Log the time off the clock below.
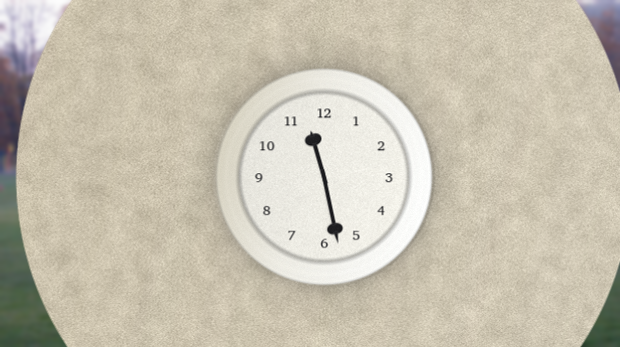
11:28
